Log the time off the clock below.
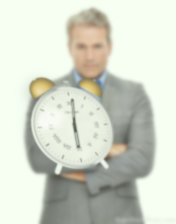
6:01
